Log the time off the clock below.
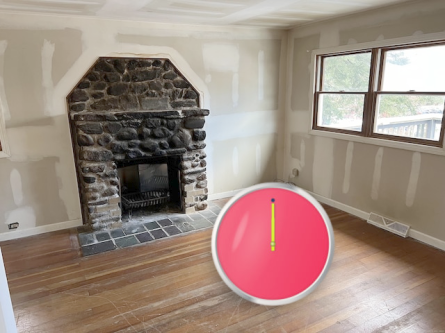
12:00
